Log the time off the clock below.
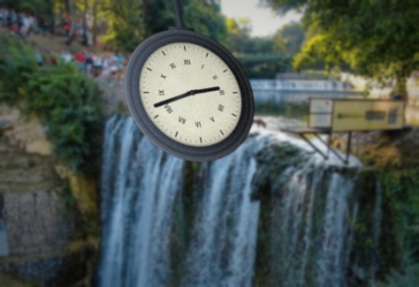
2:42
